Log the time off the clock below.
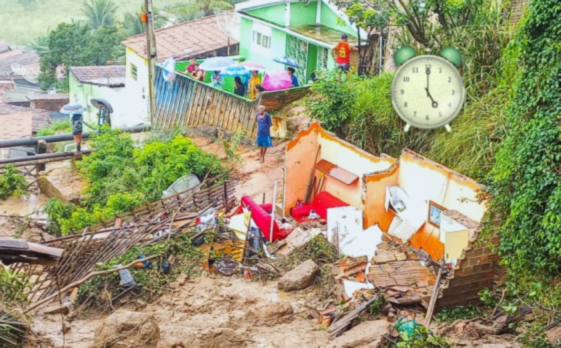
5:00
